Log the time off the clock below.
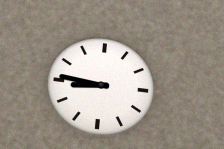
8:46
